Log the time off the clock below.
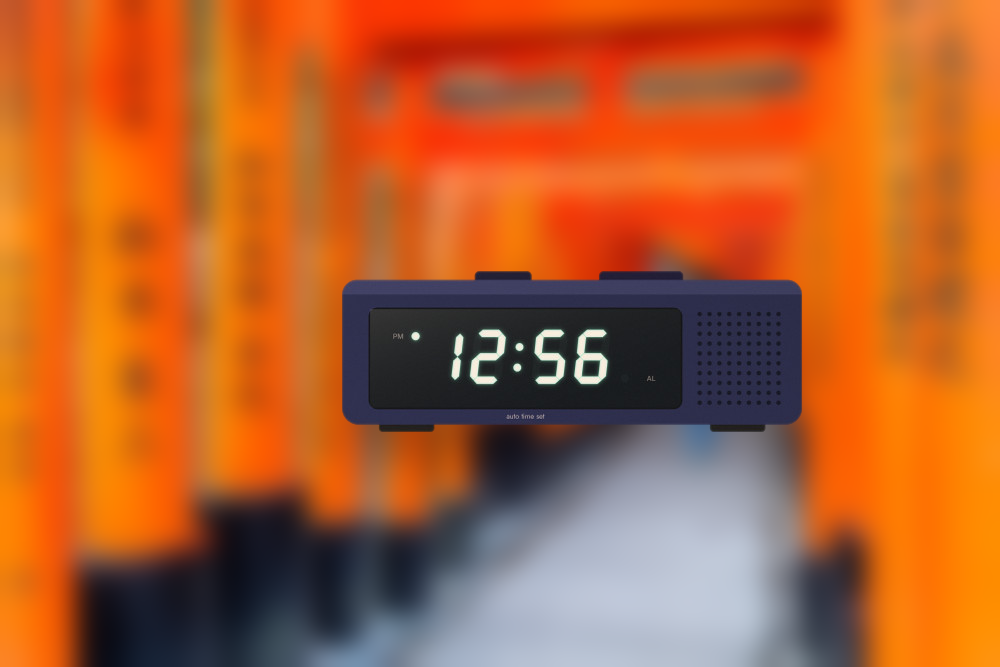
12:56
